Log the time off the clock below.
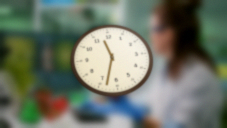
11:33
